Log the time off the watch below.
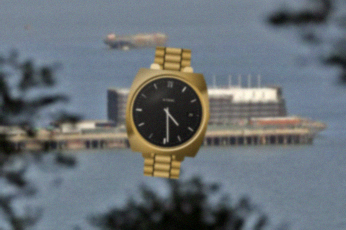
4:29
